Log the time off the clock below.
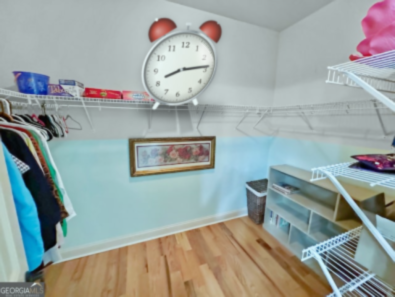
8:14
